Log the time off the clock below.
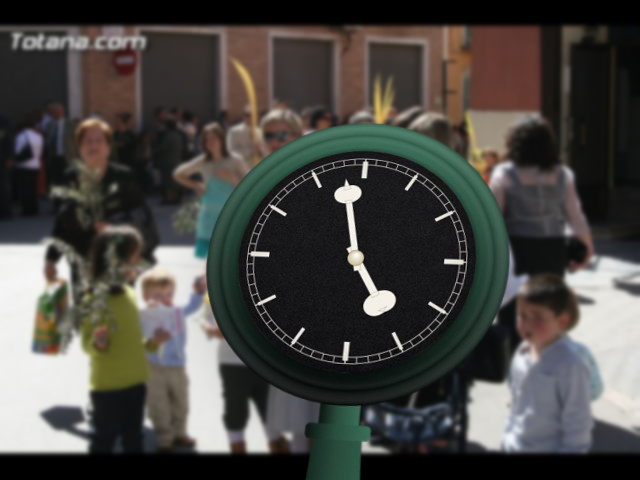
4:58
